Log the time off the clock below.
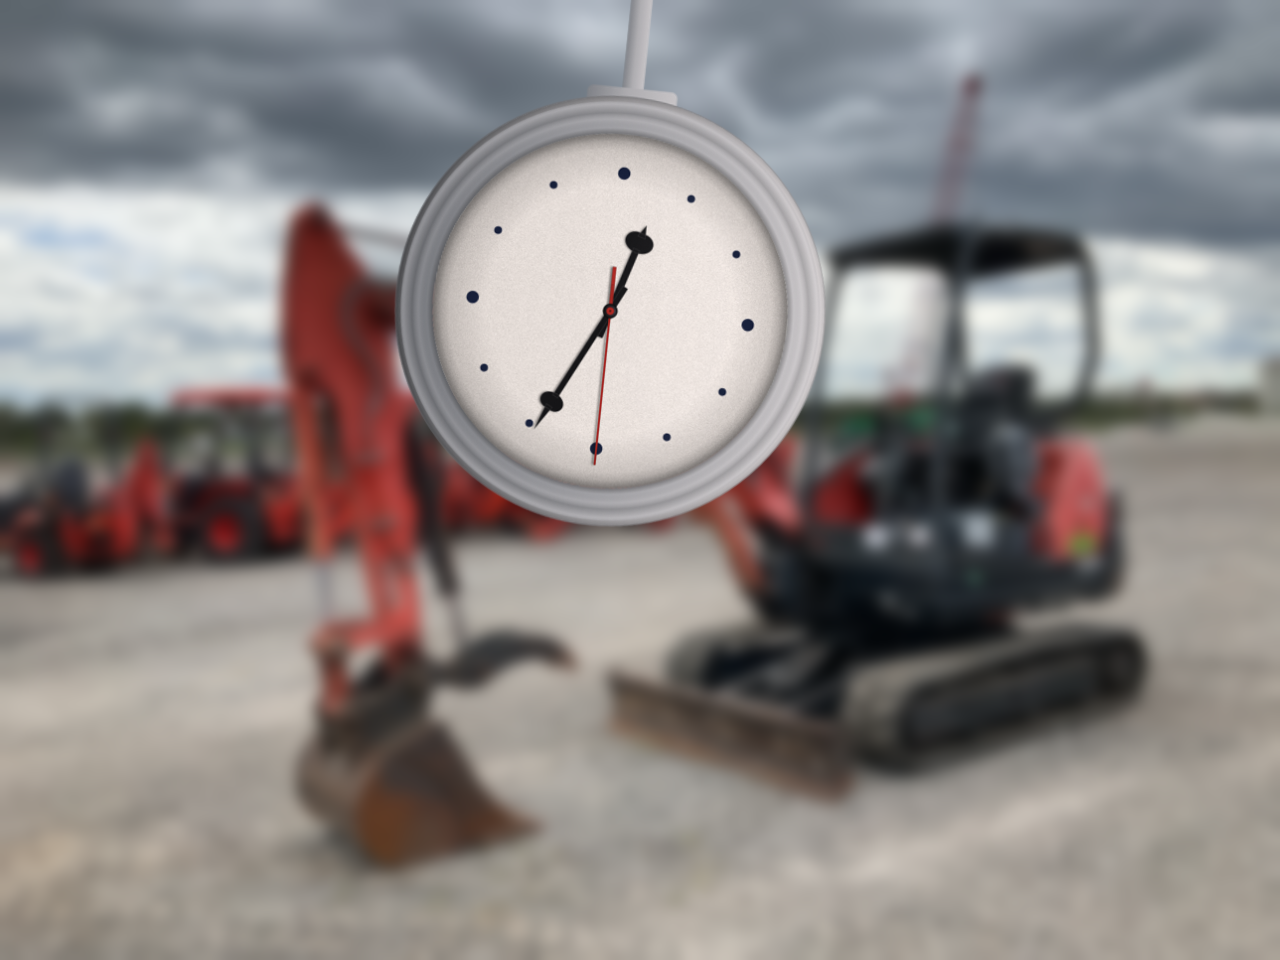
12:34:30
